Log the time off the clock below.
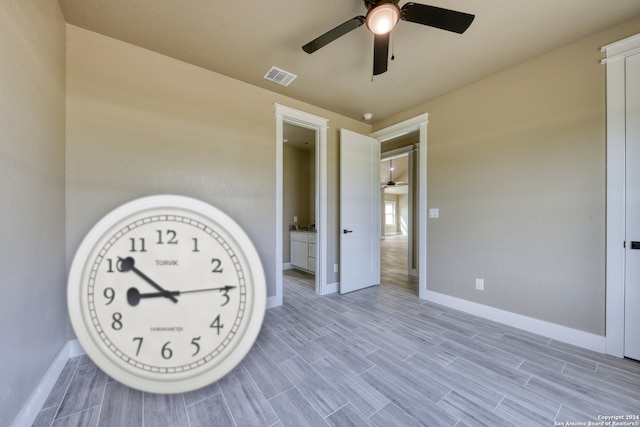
8:51:14
